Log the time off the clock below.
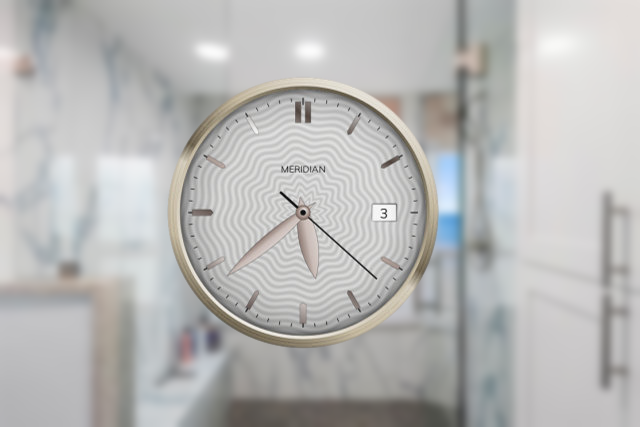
5:38:22
